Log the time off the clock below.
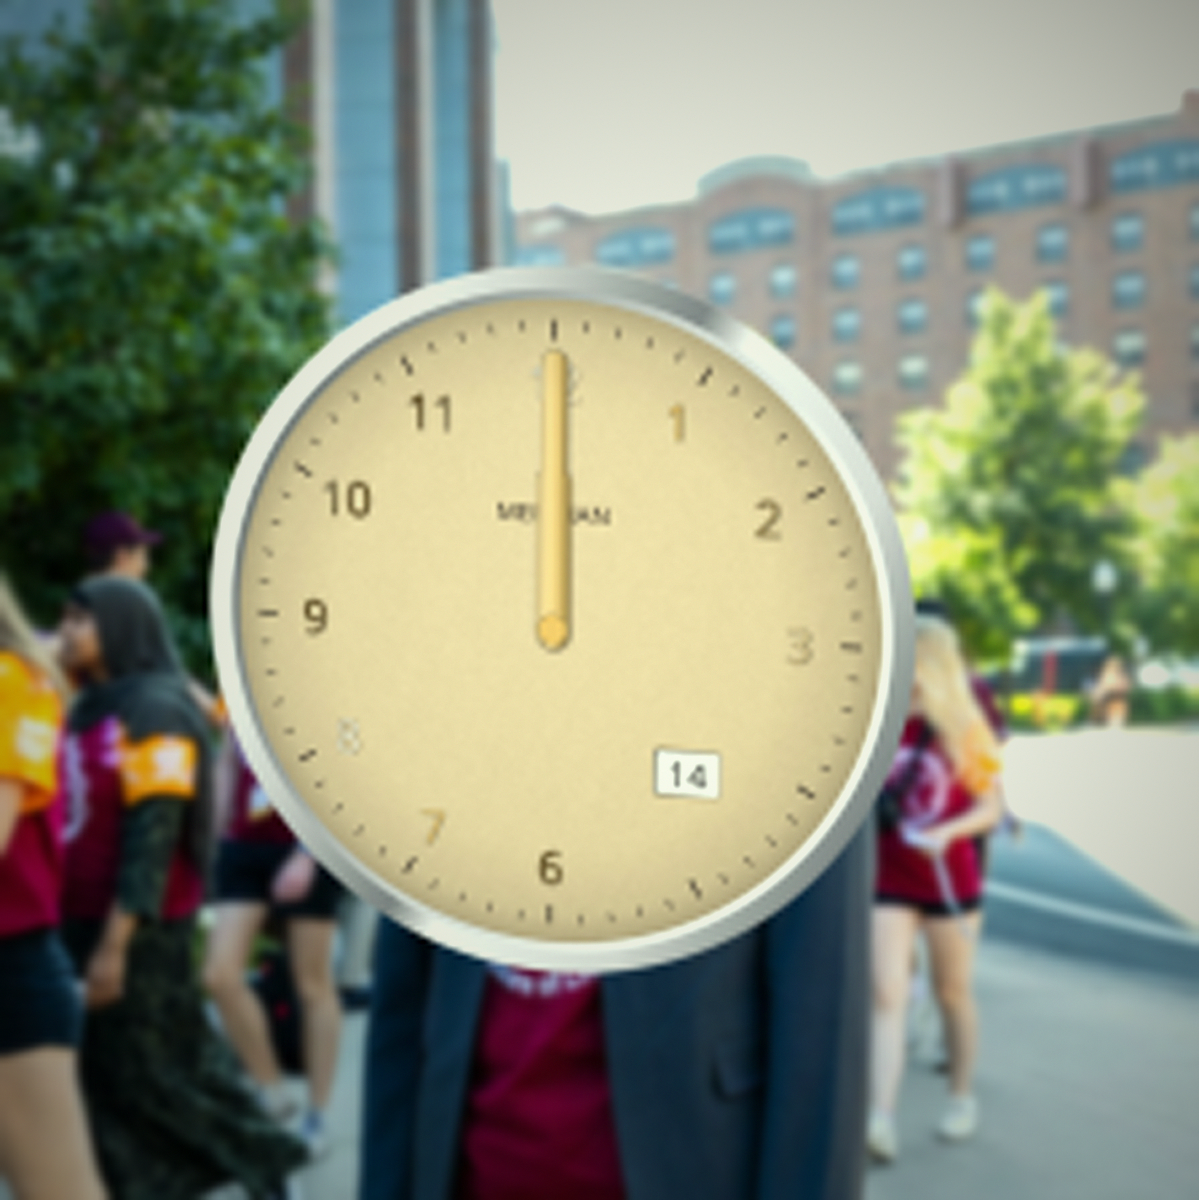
12:00
